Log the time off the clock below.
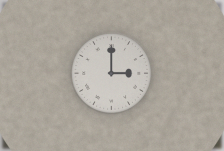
3:00
